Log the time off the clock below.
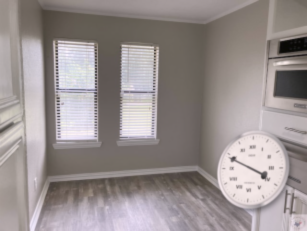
3:49
